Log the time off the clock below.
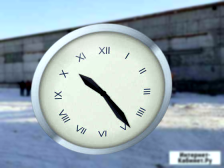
10:24
